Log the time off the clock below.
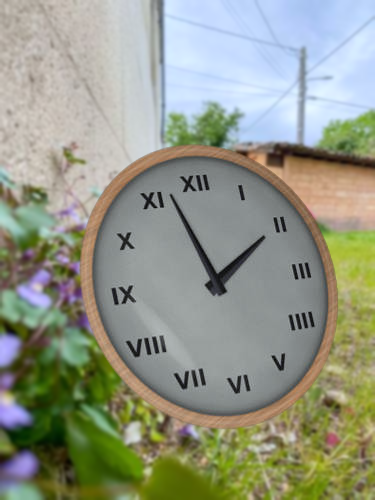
1:57
